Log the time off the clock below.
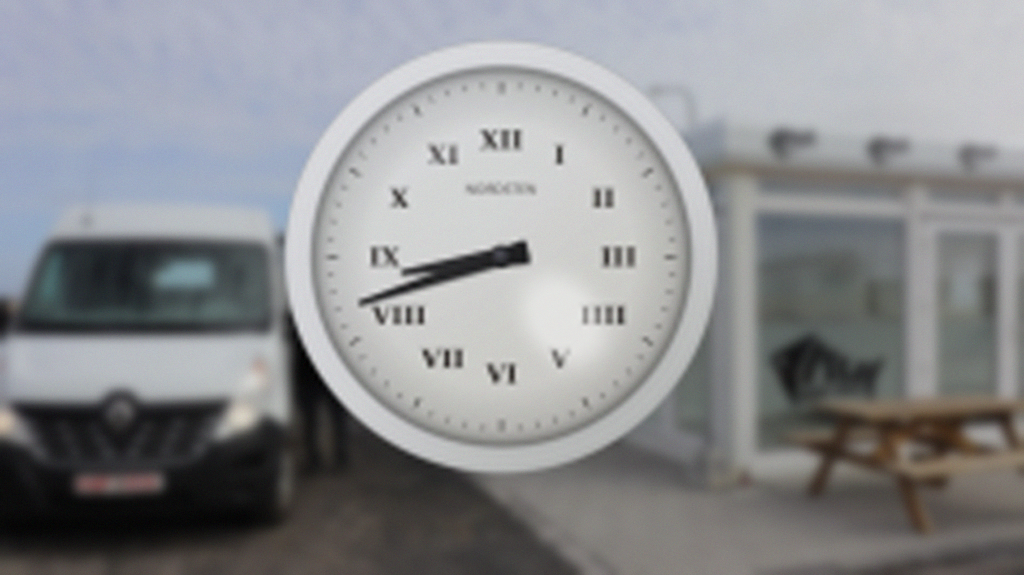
8:42
